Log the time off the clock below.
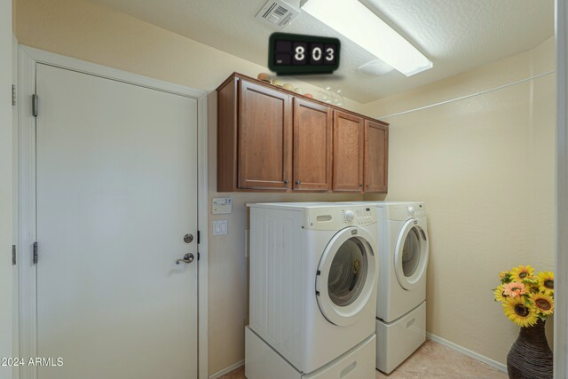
8:03
